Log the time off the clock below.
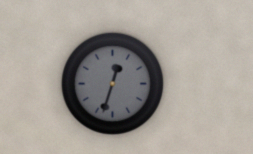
12:33
